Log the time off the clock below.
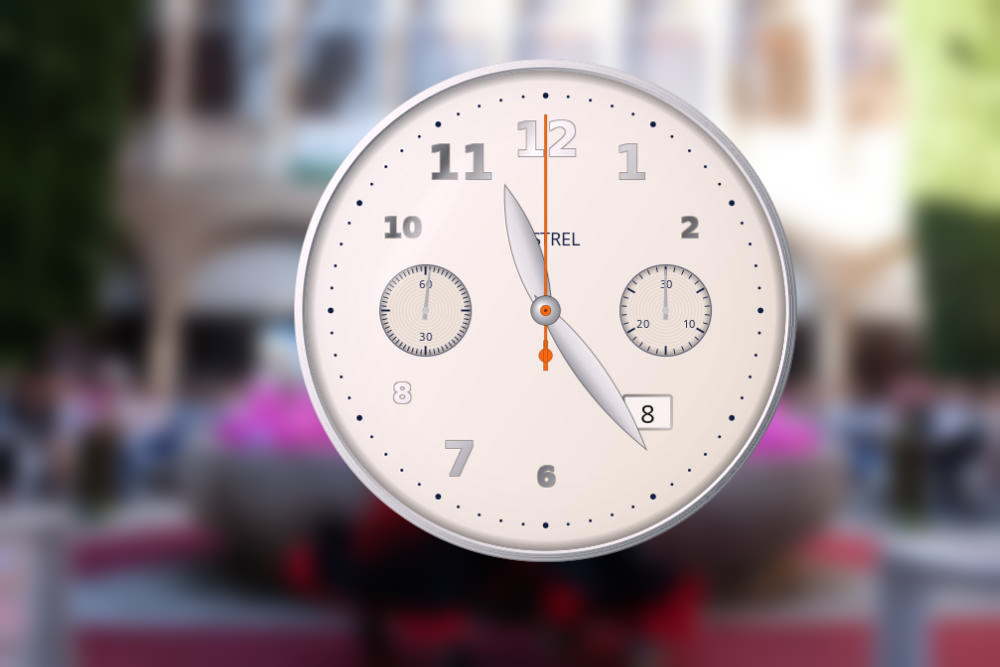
11:24:01
